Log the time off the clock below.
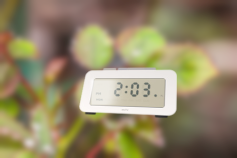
2:03
